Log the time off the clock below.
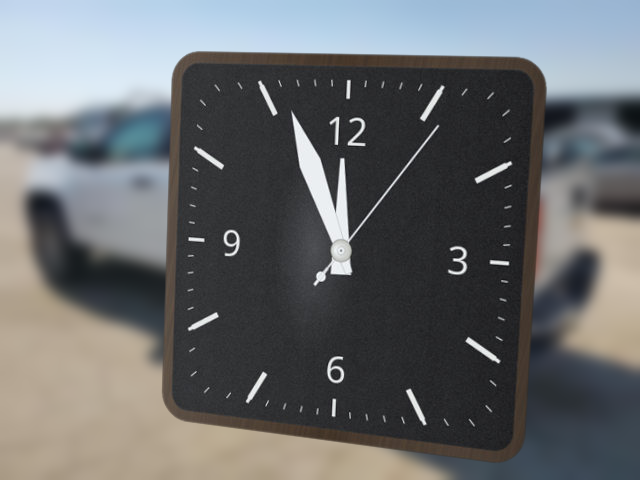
11:56:06
